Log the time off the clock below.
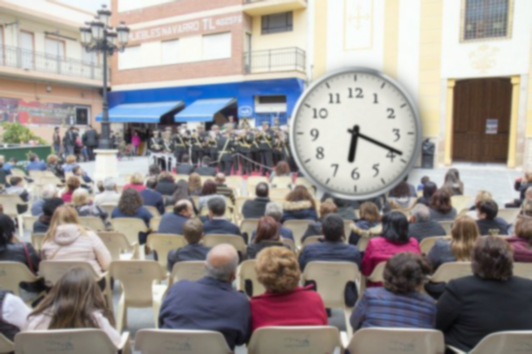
6:19
